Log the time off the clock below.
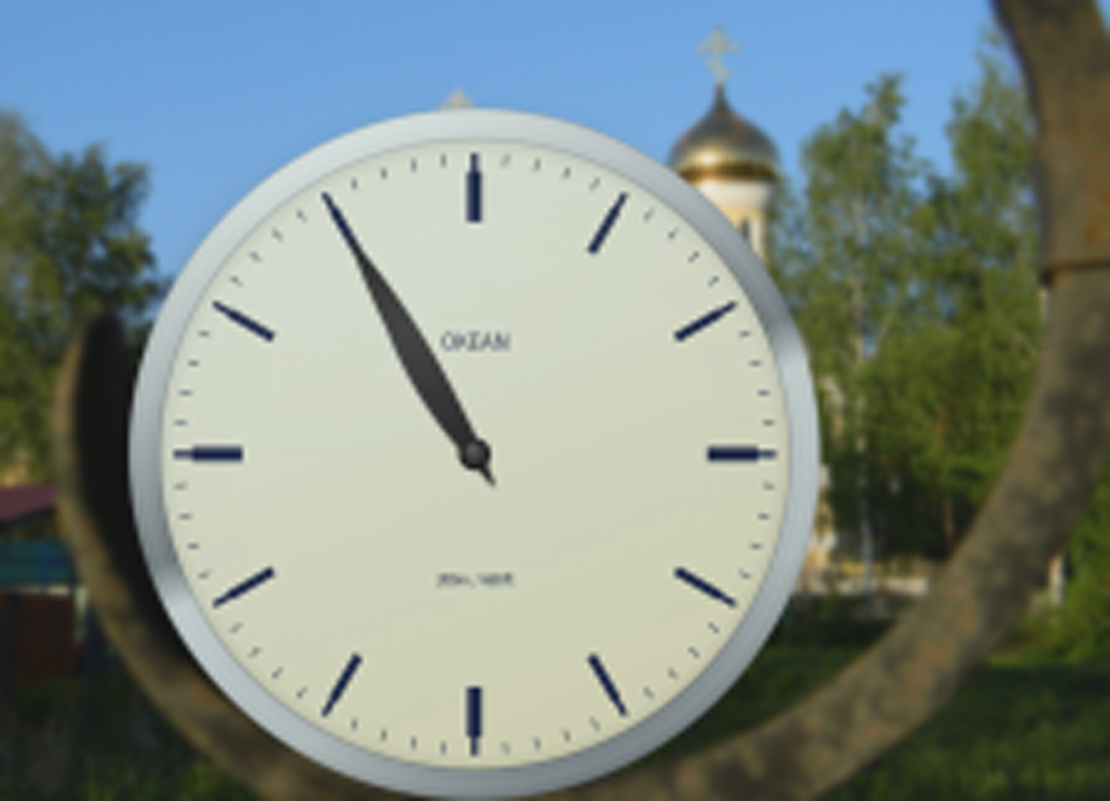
10:55
